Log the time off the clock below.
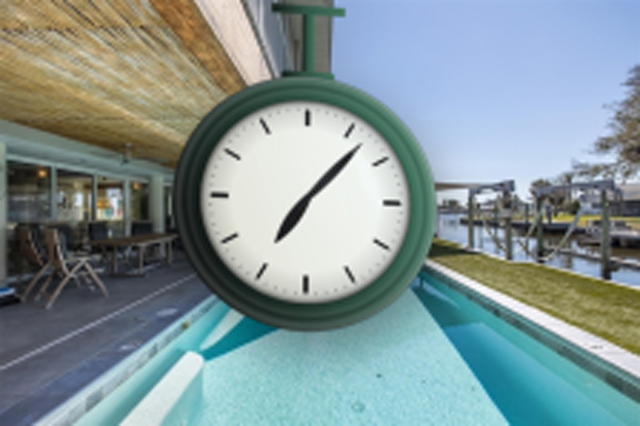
7:07
